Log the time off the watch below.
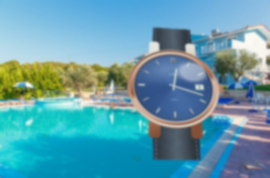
12:18
